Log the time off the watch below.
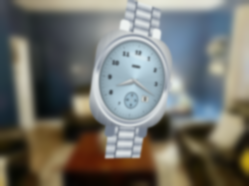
8:19
